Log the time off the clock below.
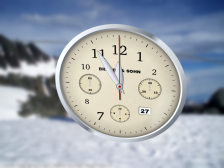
11:55
